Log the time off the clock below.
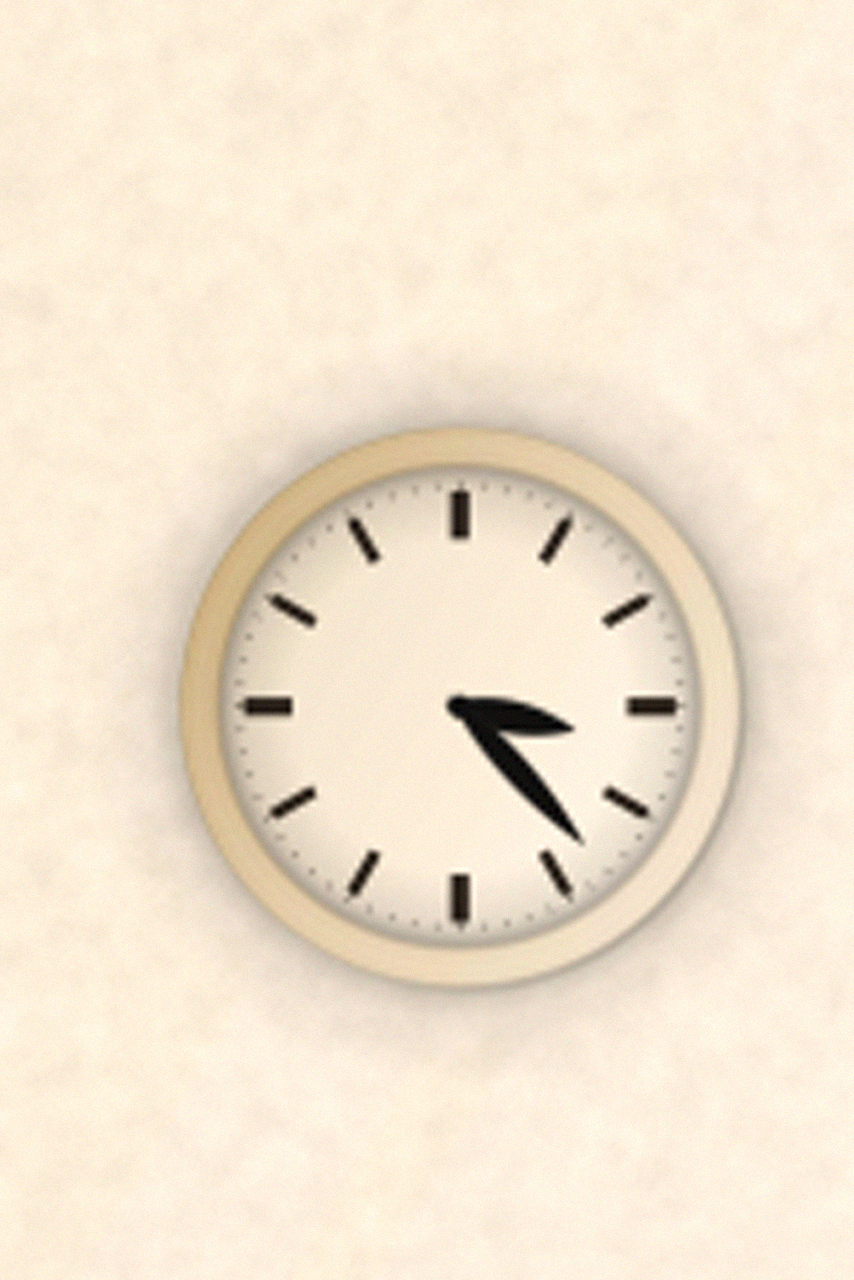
3:23
